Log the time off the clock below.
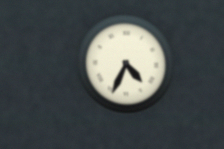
4:34
